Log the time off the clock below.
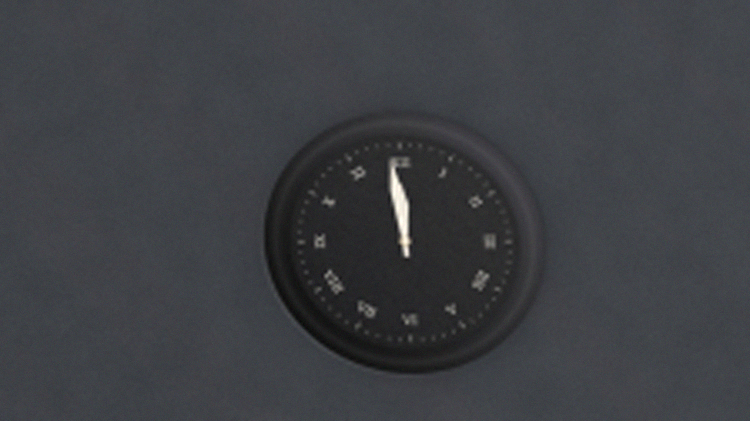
11:59
